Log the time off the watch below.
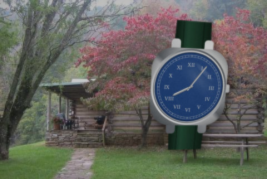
8:06
